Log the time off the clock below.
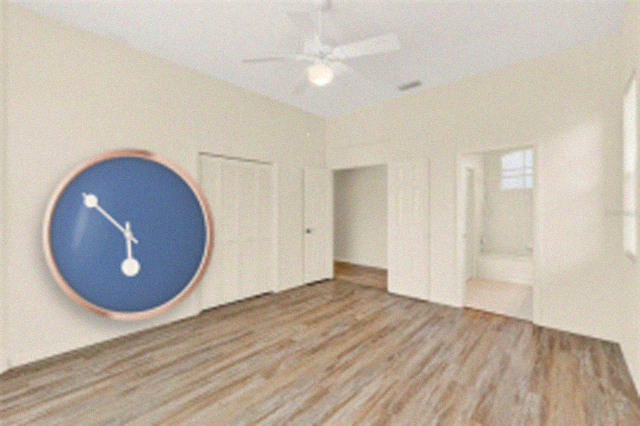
5:52
